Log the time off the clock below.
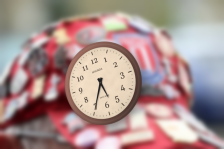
5:35
